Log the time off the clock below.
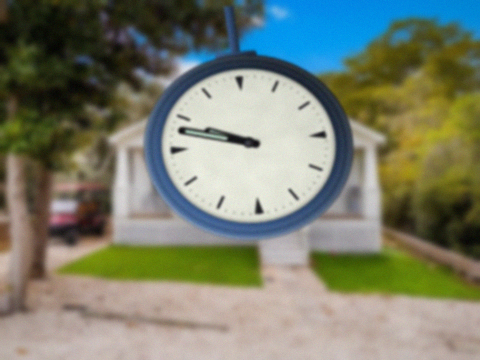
9:48
